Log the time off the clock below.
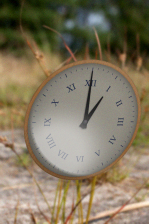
1:00
